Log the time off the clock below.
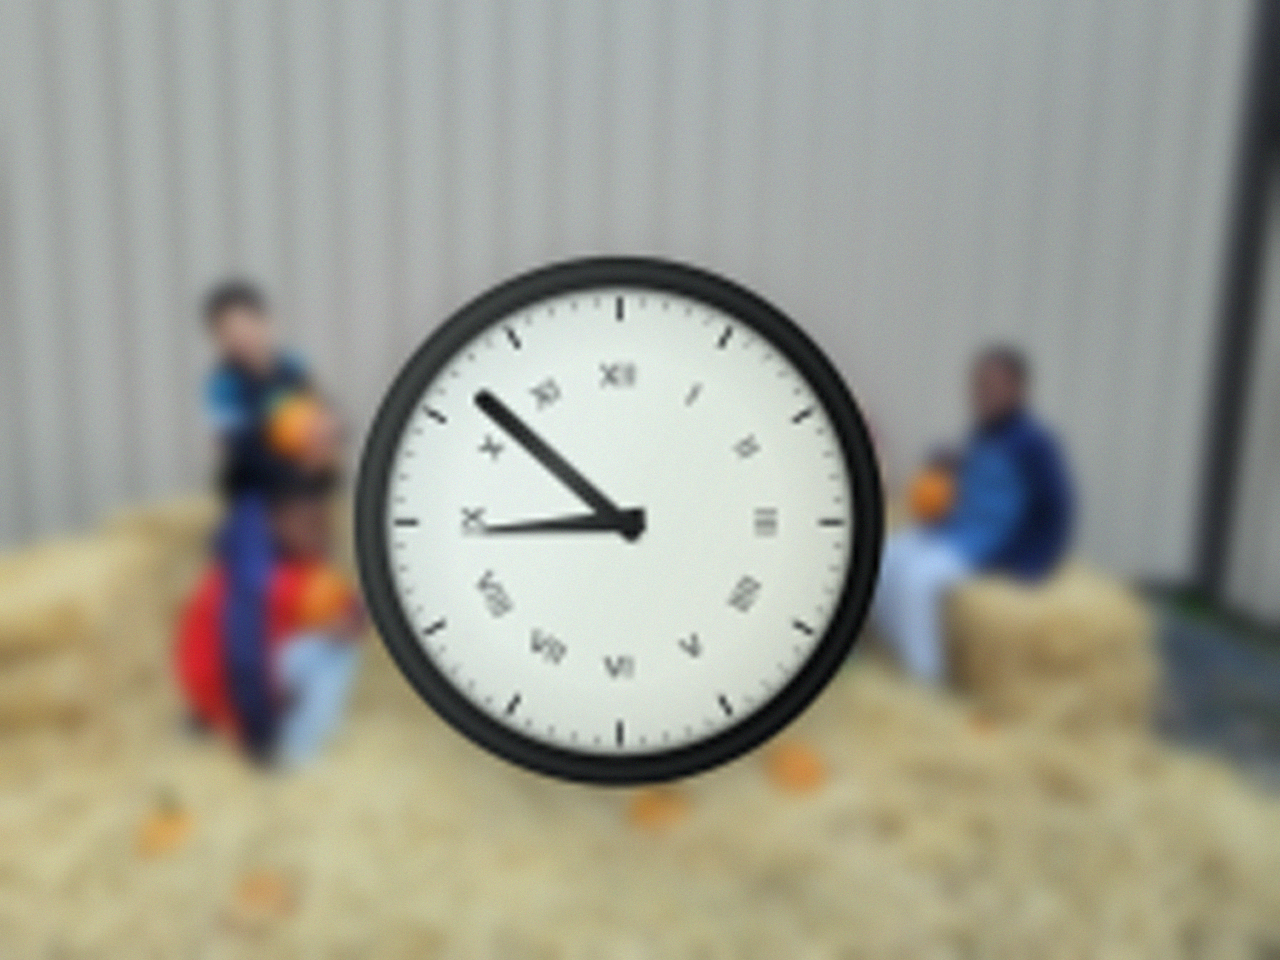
8:52
